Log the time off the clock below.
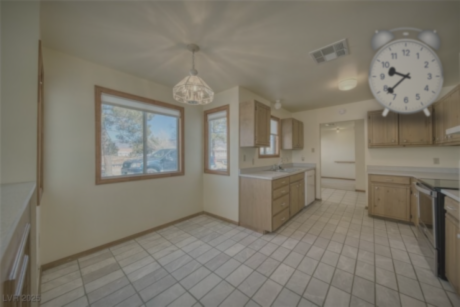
9:38
